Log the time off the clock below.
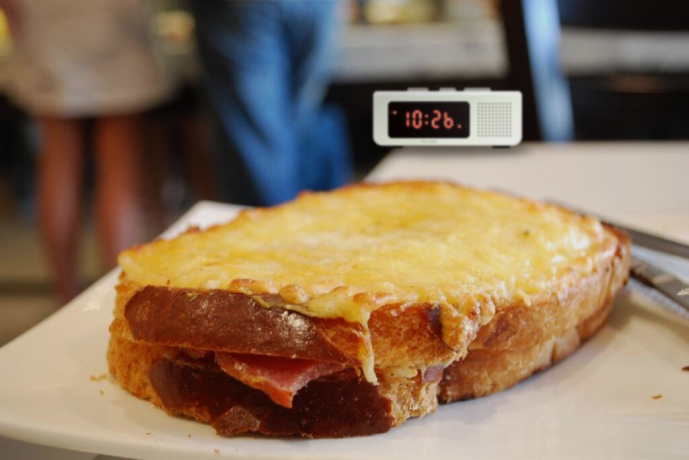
10:26
